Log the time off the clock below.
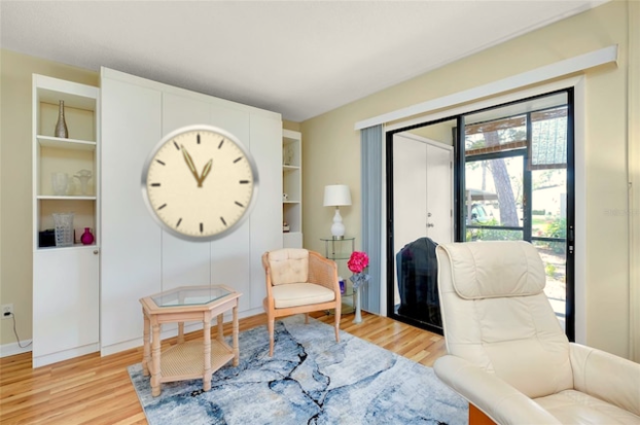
12:56
